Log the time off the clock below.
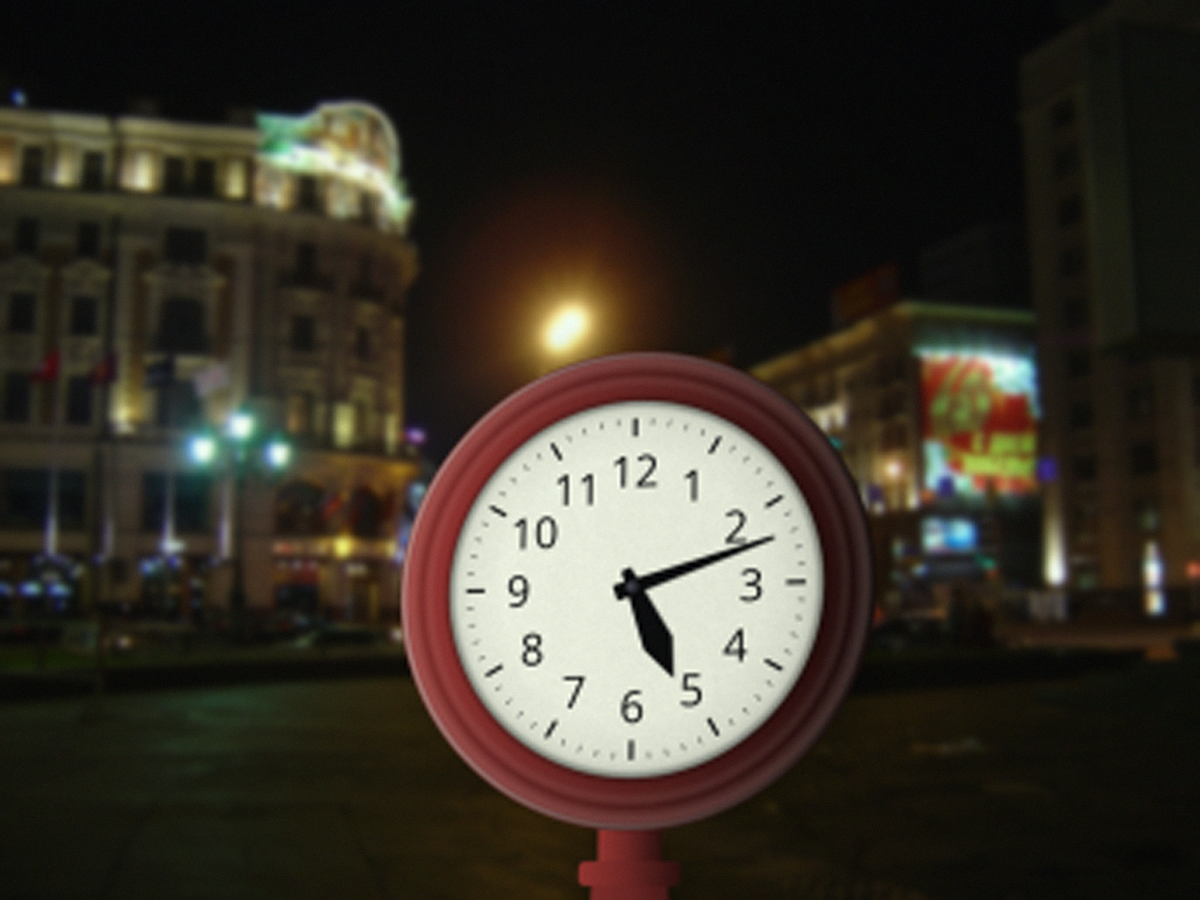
5:12
